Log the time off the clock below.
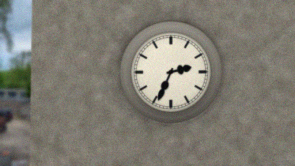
2:34
